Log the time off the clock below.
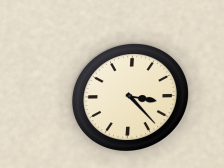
3:23
